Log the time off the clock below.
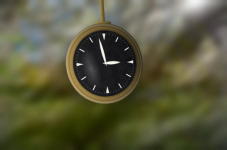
2:58
